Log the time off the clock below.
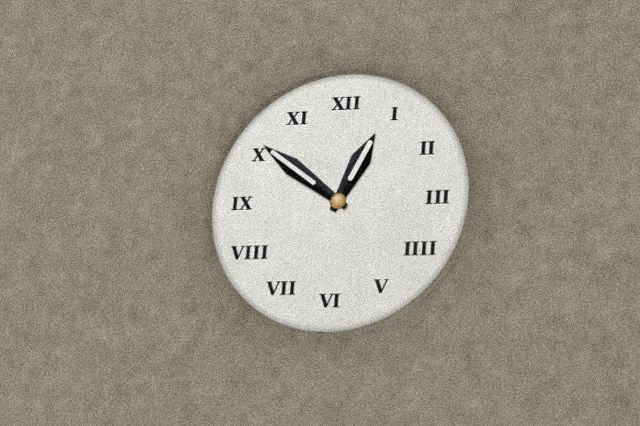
12:51
